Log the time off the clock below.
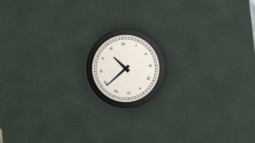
10:39
